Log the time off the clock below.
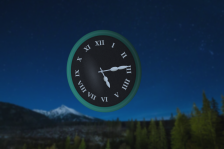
5:14
